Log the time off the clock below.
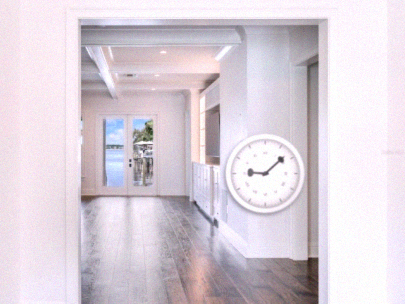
9:08
